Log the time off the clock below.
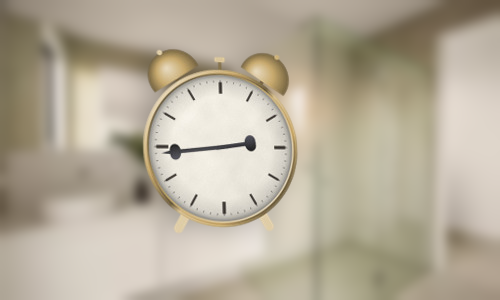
2:44
